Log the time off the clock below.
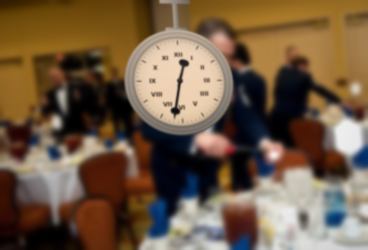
12:32
